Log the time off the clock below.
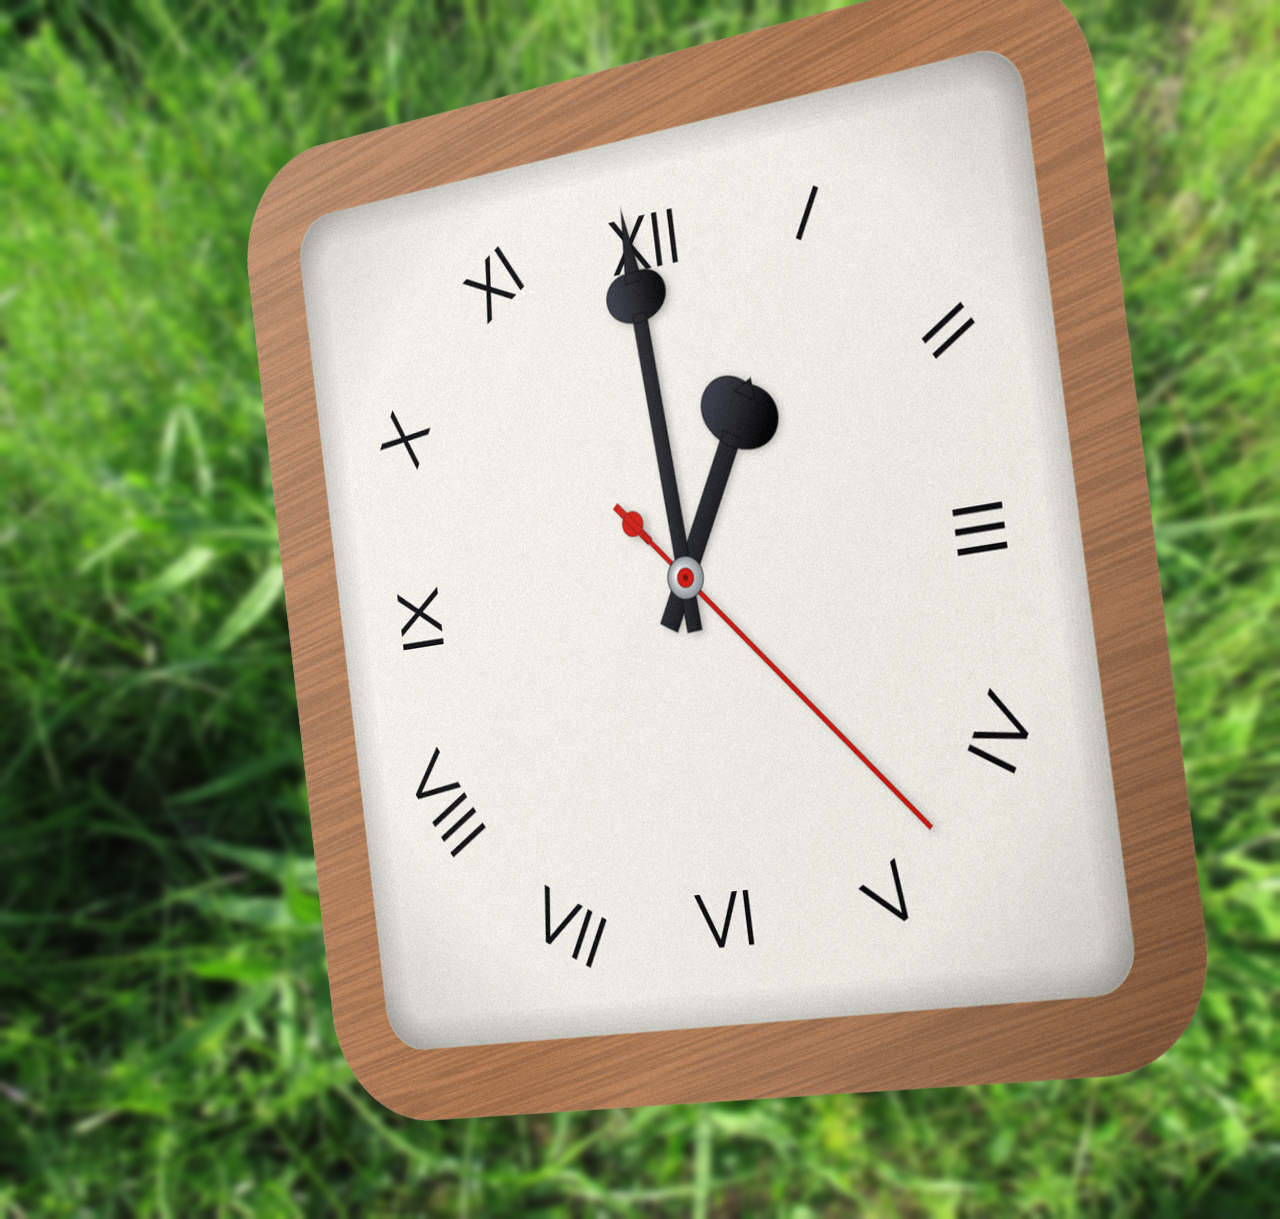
12:59:23
